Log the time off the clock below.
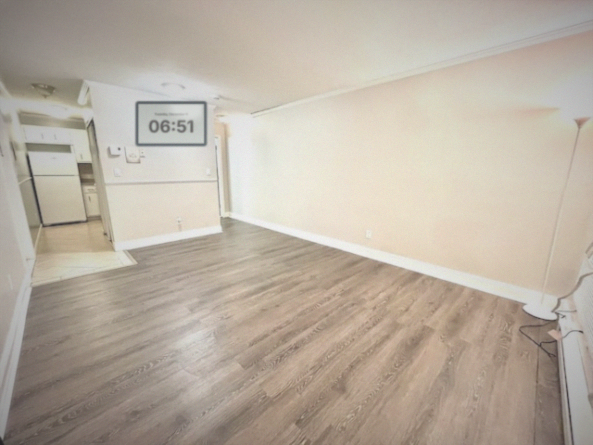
6:51
